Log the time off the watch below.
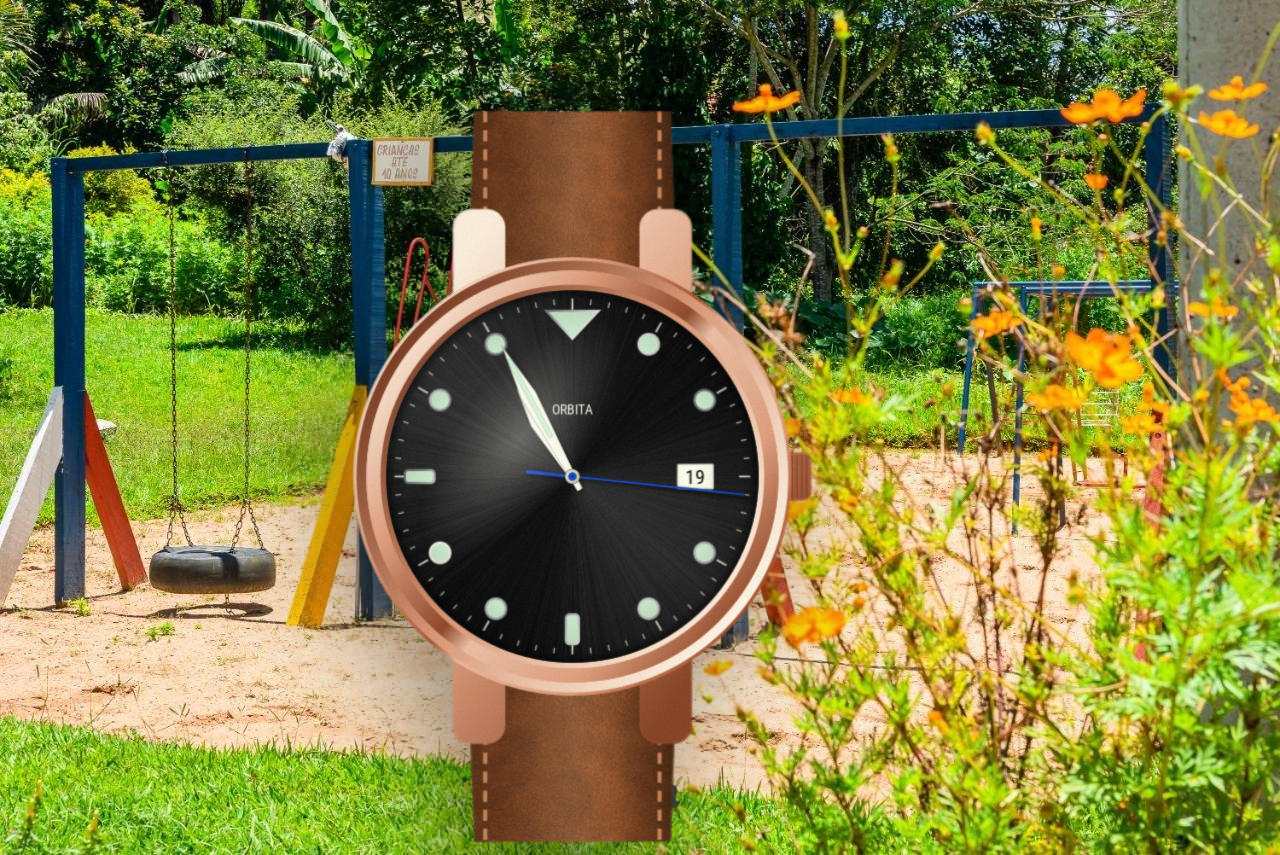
10:55:16
